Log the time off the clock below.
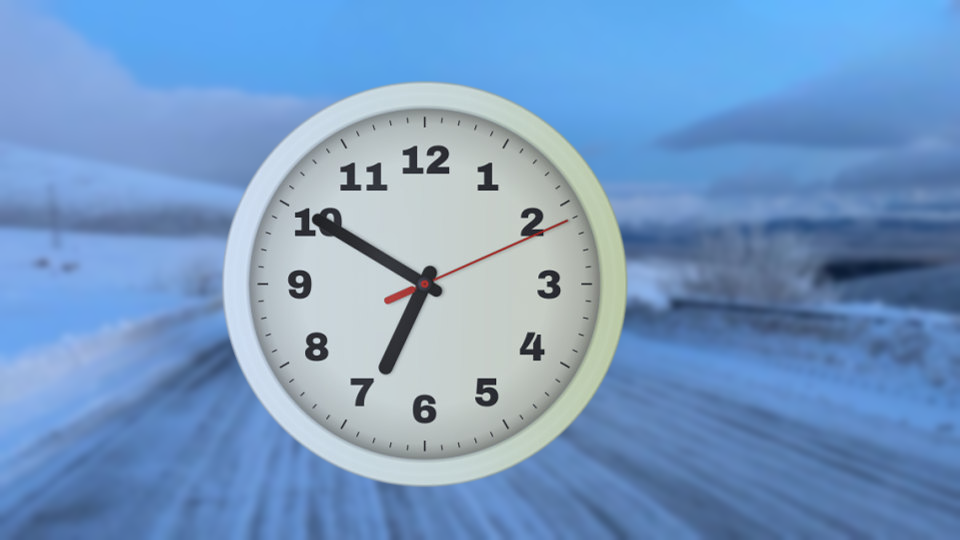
6:50:11
